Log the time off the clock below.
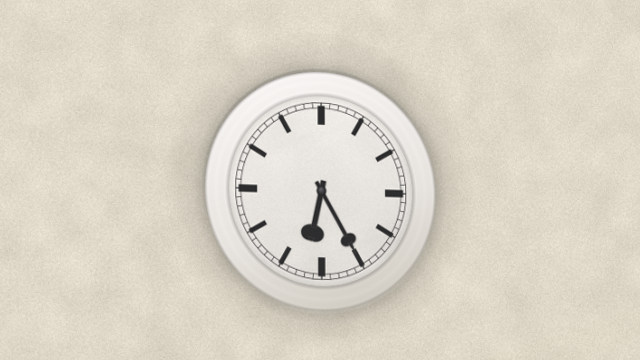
6:25
